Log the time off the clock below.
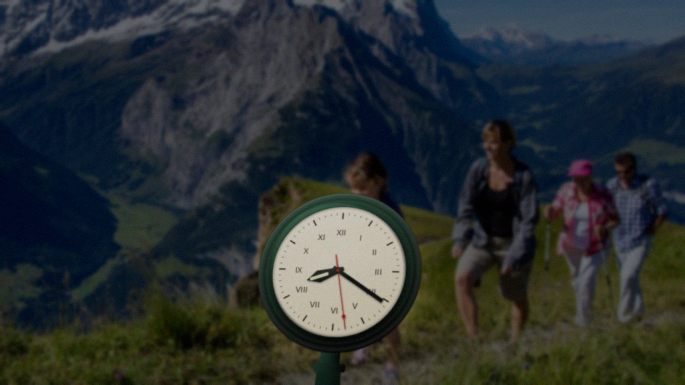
8:20:28
